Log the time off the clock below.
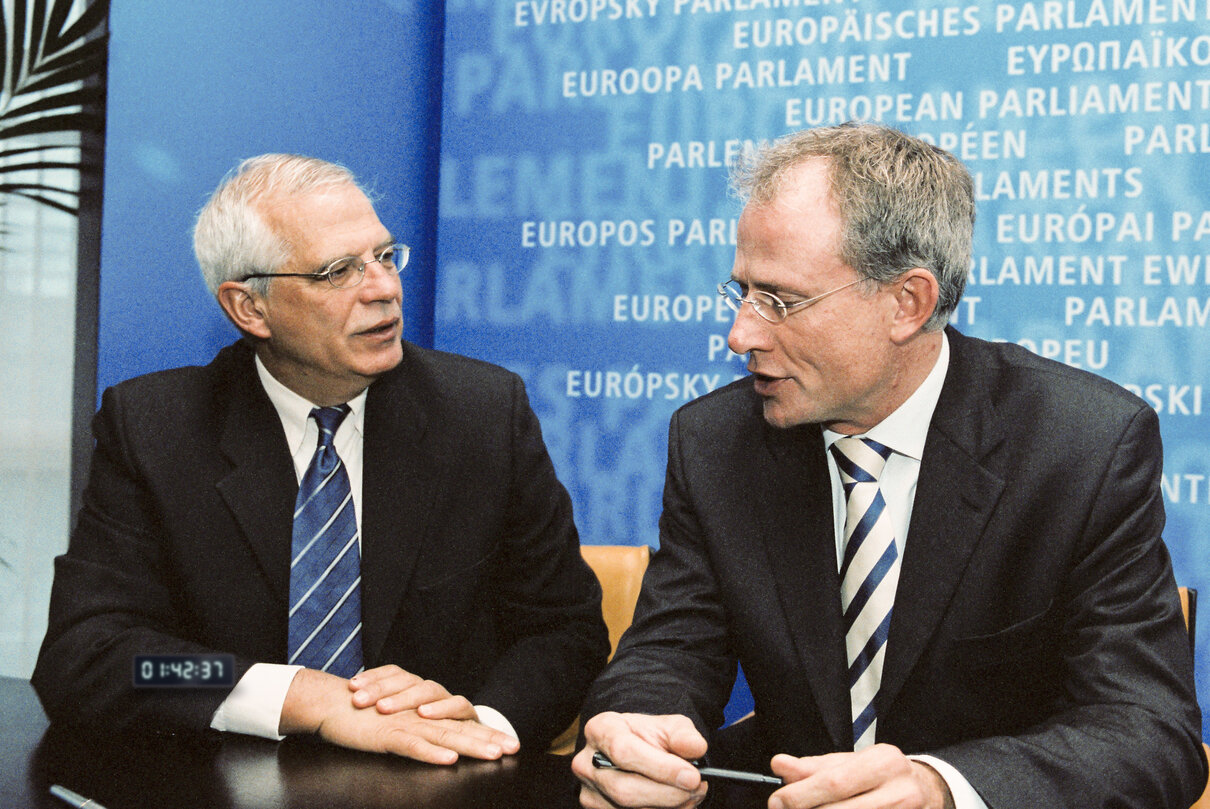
1:42:37
